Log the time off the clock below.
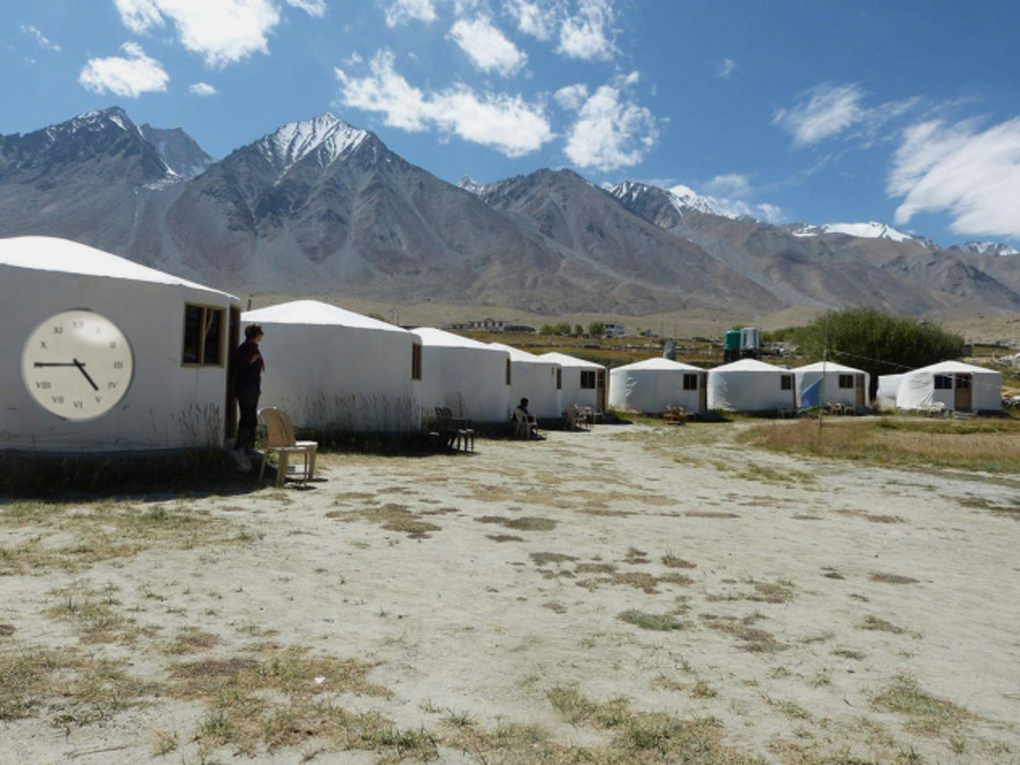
4:45
